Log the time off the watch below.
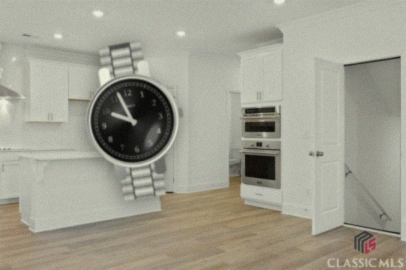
9:57
